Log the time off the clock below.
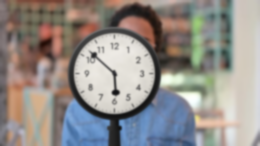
5:52
